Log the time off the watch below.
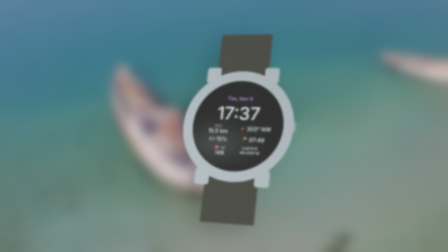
17:37
